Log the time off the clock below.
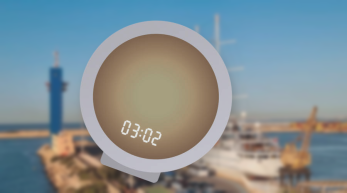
3:02
